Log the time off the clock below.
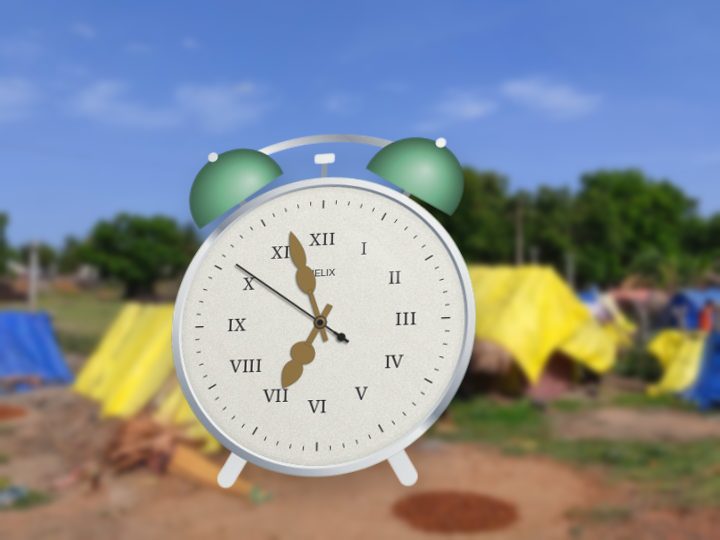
6:56:51
